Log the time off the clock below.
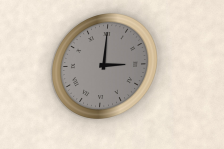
3:00
